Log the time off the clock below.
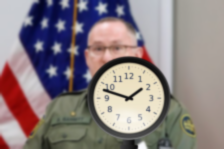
1:48
